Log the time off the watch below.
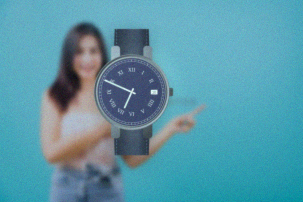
6:49
